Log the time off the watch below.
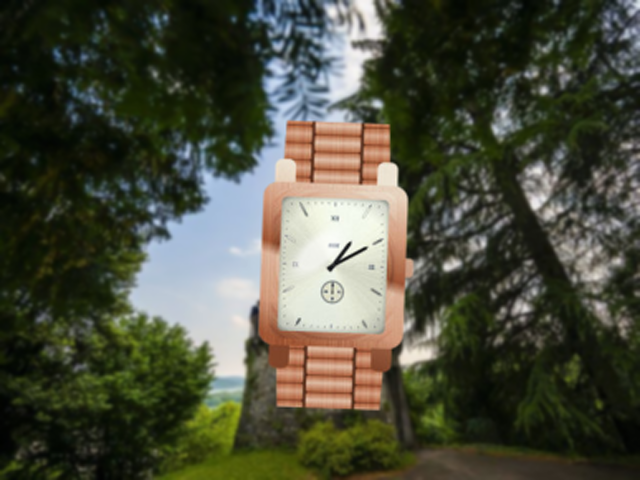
1:10
